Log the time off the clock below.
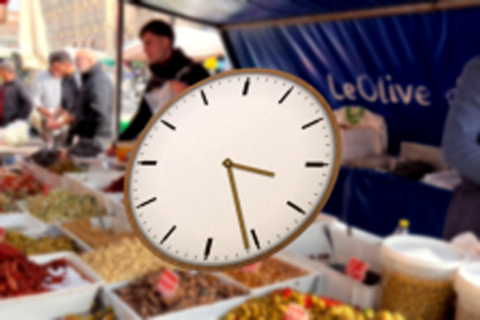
3:26
